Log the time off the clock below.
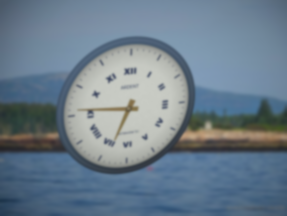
6:46
